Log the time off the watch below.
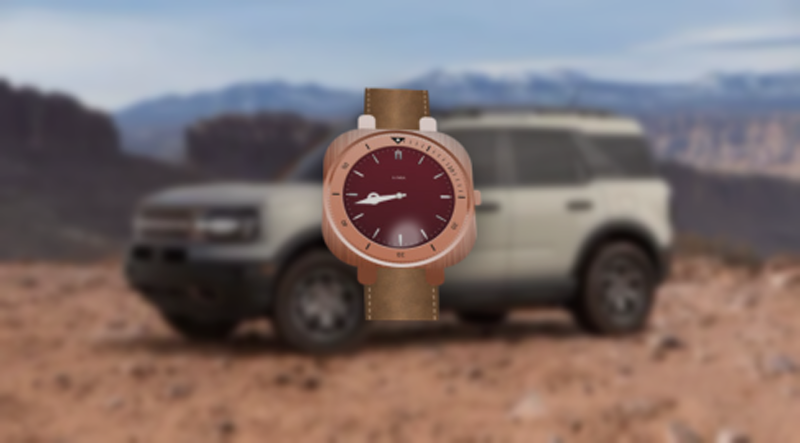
8:43
